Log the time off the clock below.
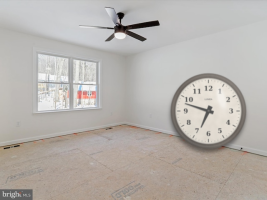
6:48
